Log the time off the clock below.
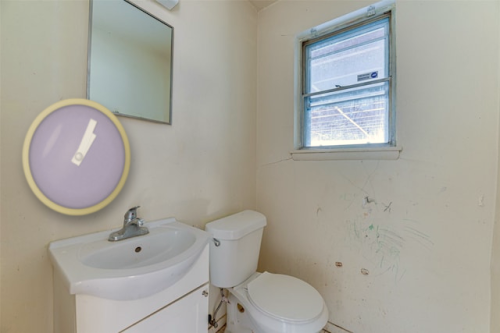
1:04
